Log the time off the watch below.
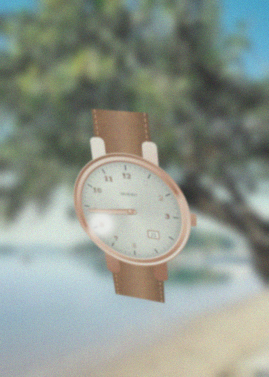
8:44
